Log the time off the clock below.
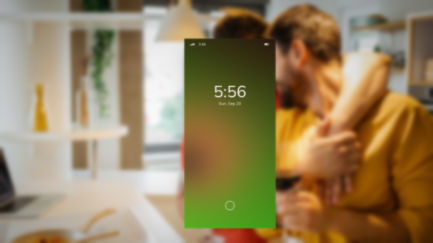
5:56
